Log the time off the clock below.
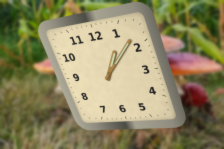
1:08
